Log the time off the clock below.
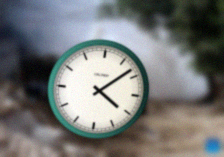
4:08
